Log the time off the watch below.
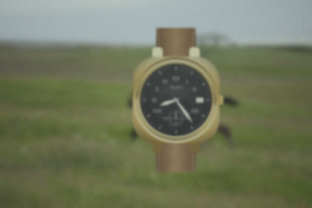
8:24
